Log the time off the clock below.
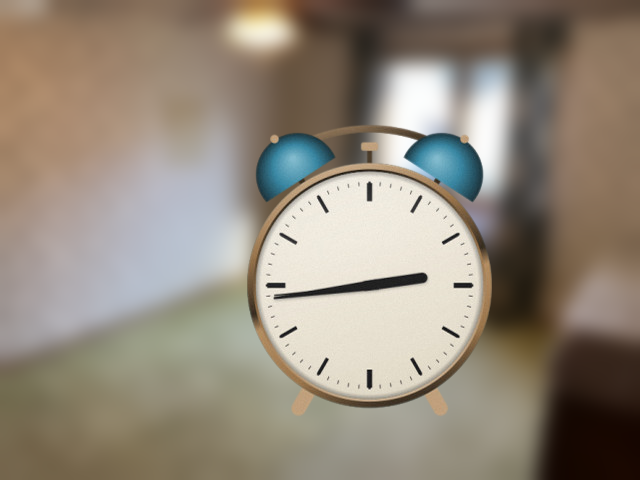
2:43:44
